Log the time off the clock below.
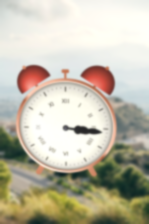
3:16
